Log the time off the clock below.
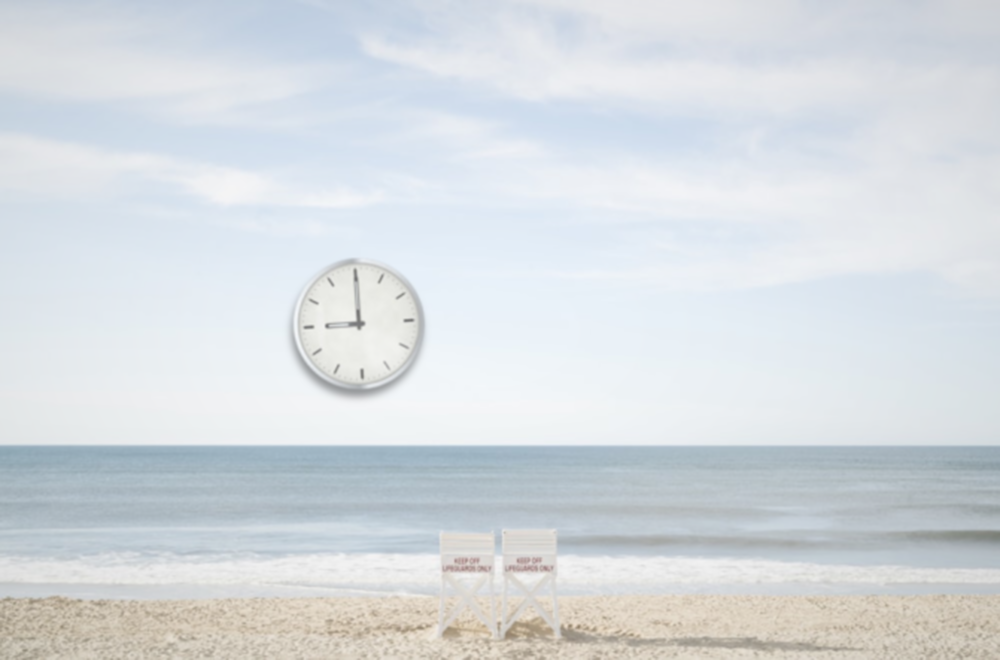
9:00
